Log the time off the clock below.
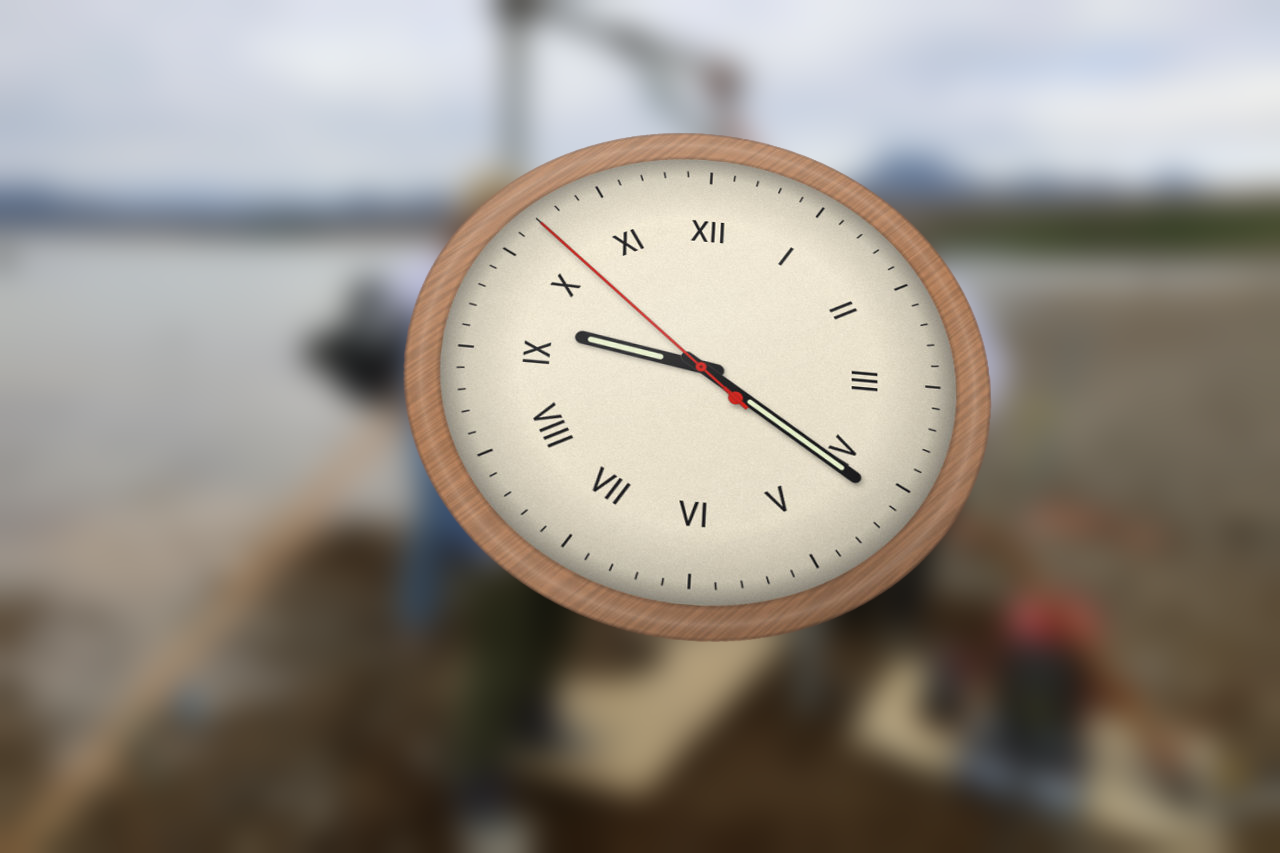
9:20:52
